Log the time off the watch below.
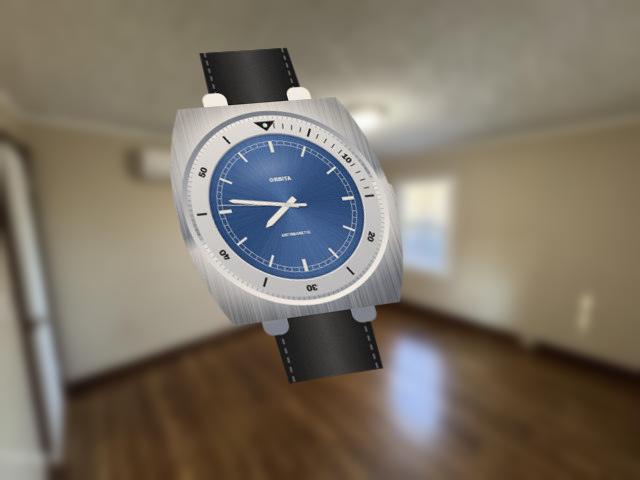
7:46:46
